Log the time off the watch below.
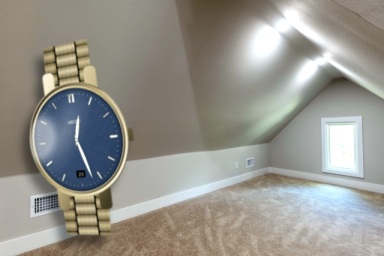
12:27
